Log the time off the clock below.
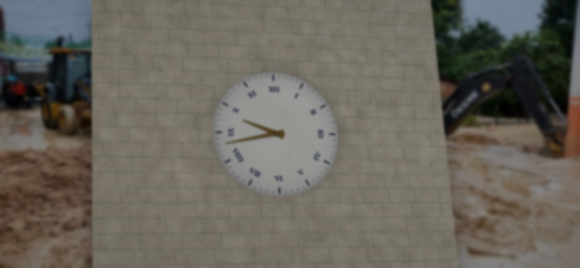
9:43
